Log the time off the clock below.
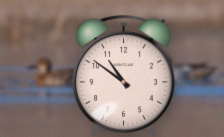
10:51
